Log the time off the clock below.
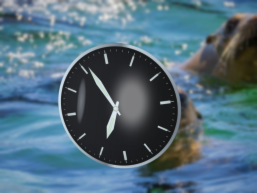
6:56
